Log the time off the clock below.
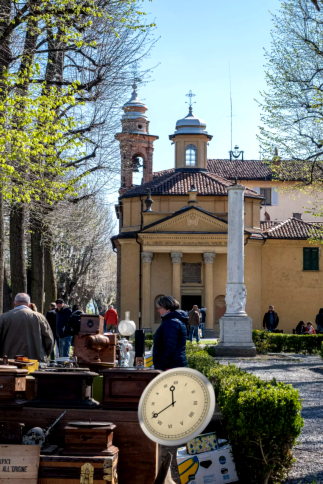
11:39
